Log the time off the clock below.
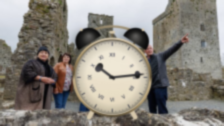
10:14
